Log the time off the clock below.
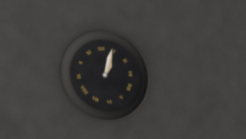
1:04
